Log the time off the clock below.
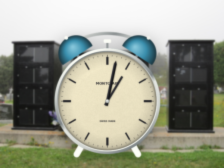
1:02
